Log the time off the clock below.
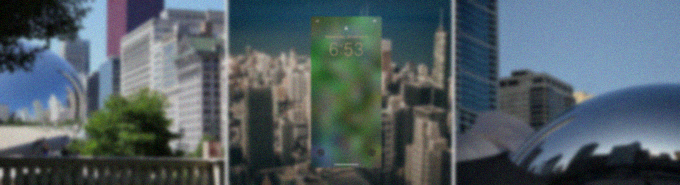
6:53
